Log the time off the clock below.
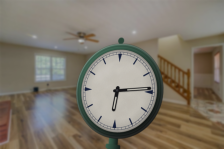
6:14
